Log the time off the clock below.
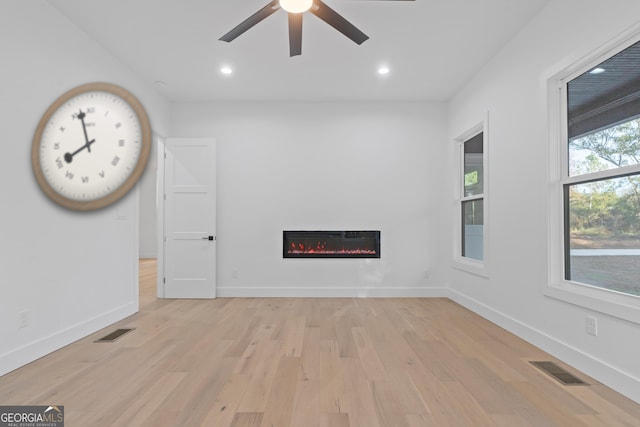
7:57
